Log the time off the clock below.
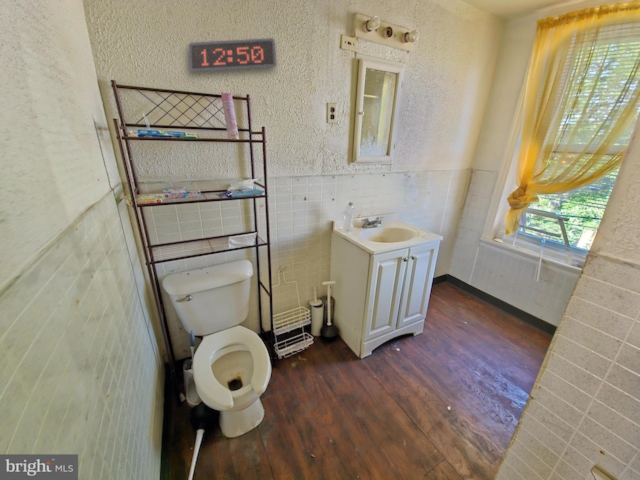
12:50
